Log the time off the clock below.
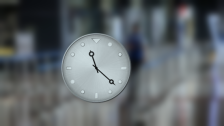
11:22
